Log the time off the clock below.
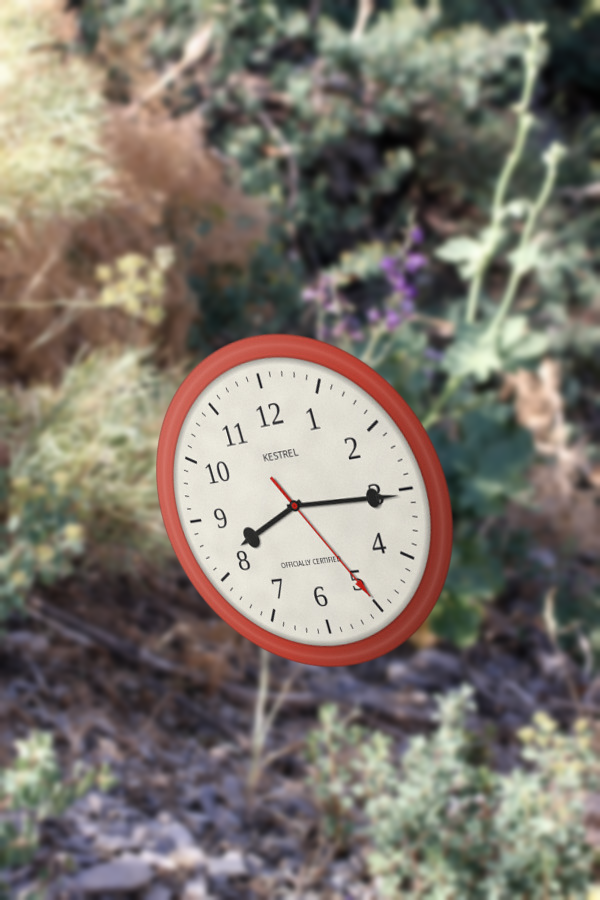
8:15:25
